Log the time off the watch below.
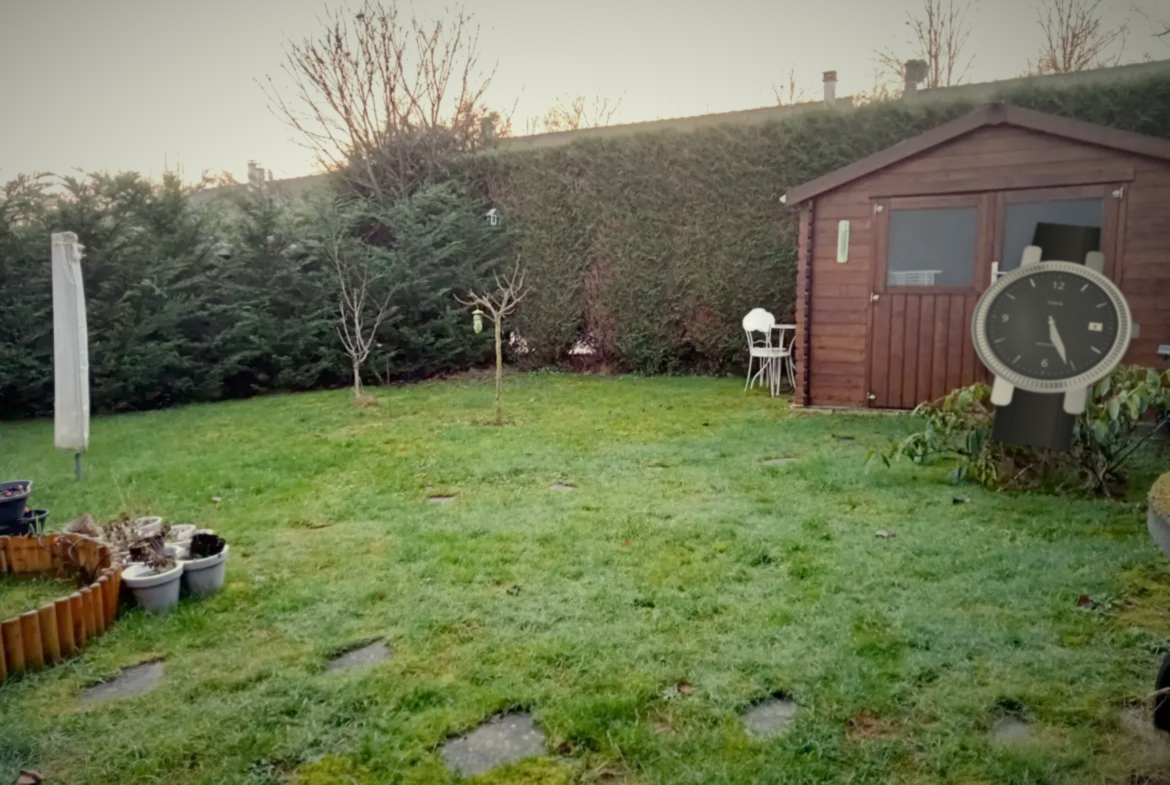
5:26
